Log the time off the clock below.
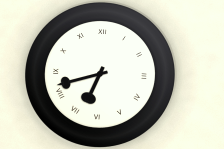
6:42
